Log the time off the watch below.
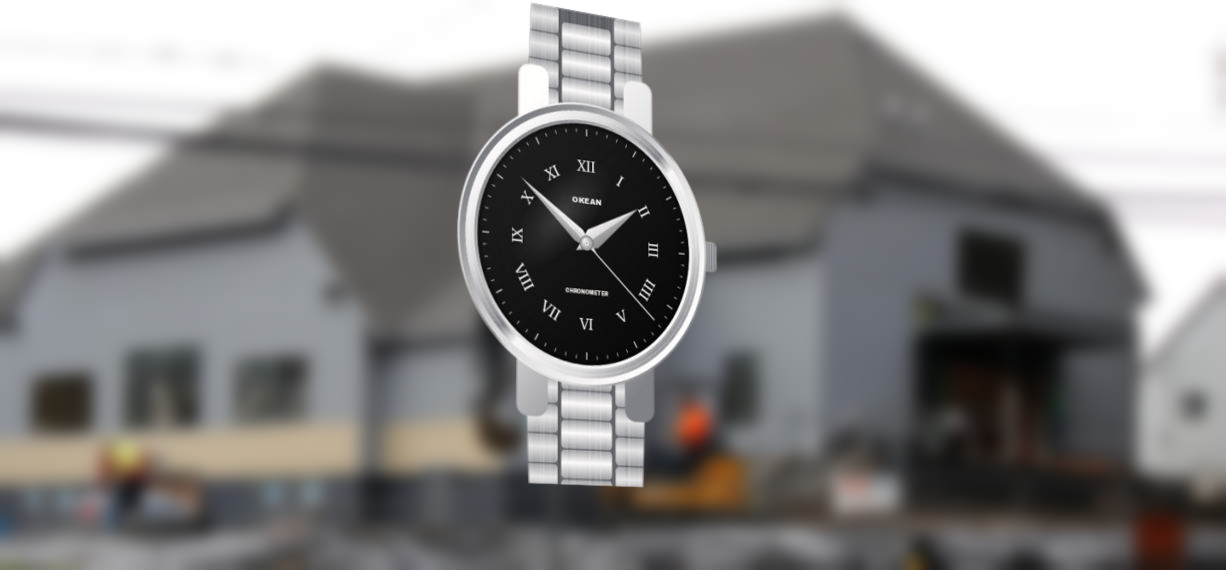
1:51:22
